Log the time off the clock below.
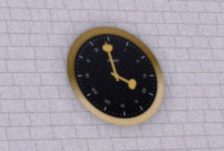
3:59
